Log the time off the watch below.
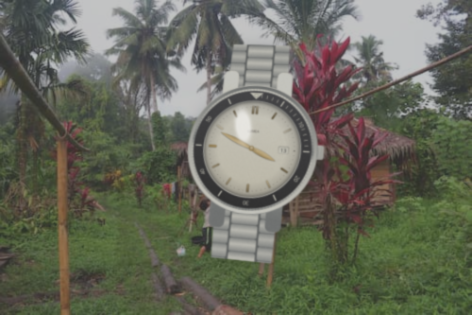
3:49
